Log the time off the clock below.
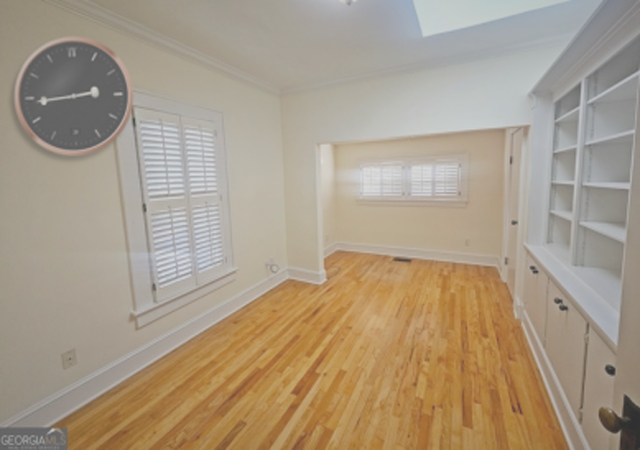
2:44
